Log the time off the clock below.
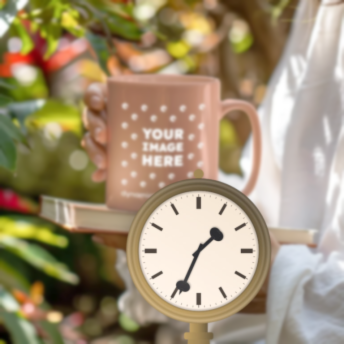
1:34
